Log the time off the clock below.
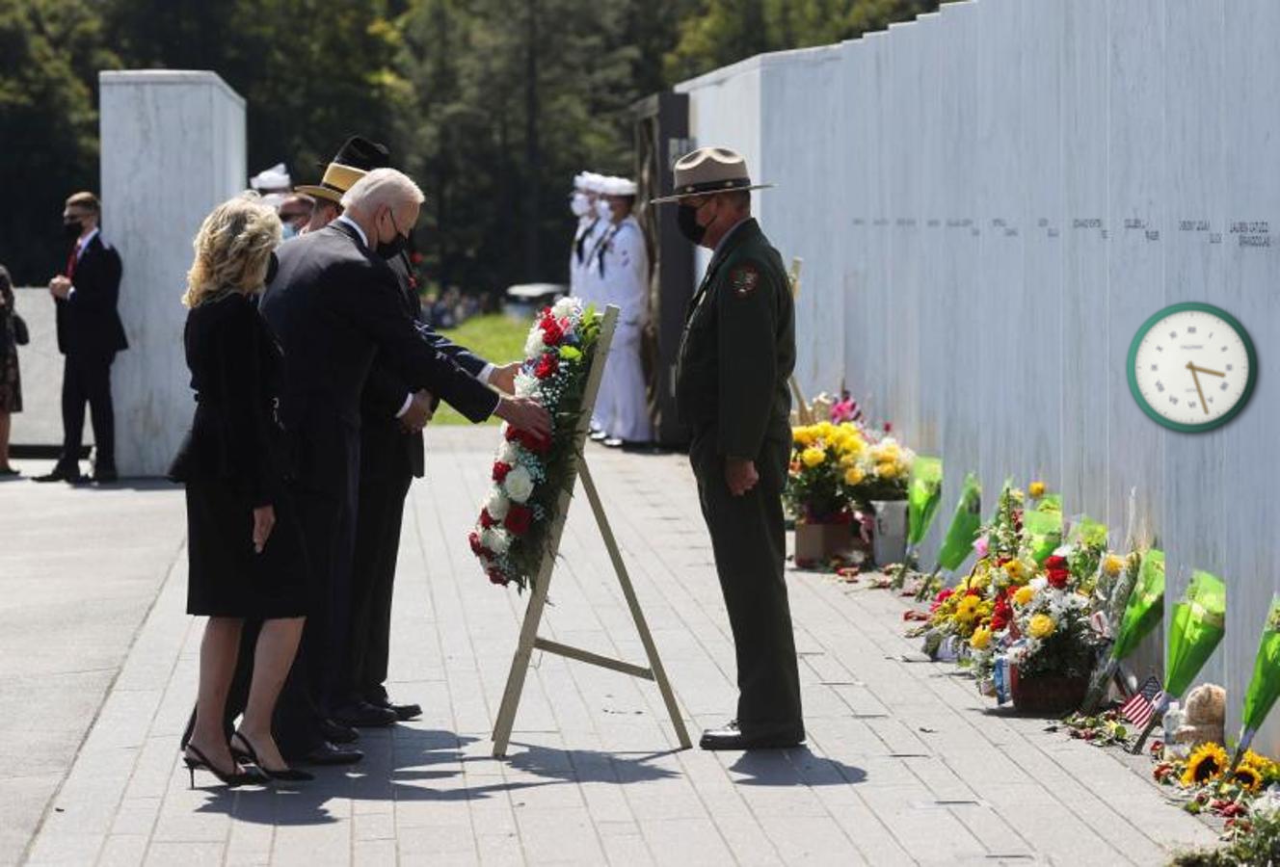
3:27
